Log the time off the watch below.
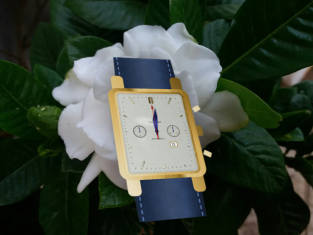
12:01
